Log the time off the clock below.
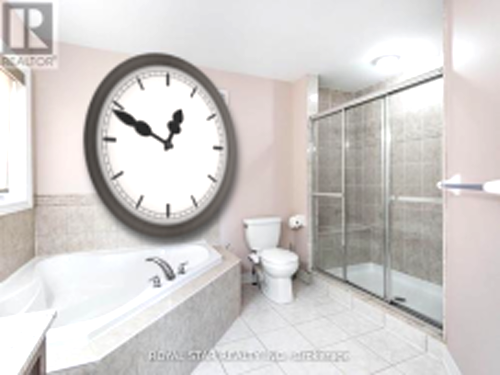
12:49
